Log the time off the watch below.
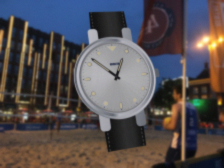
12:52
